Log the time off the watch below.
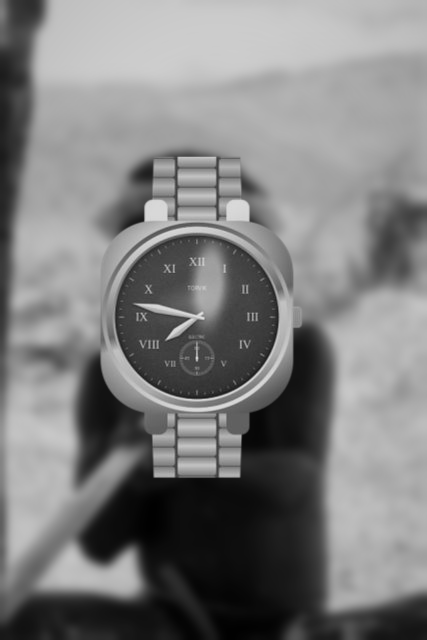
7:47
